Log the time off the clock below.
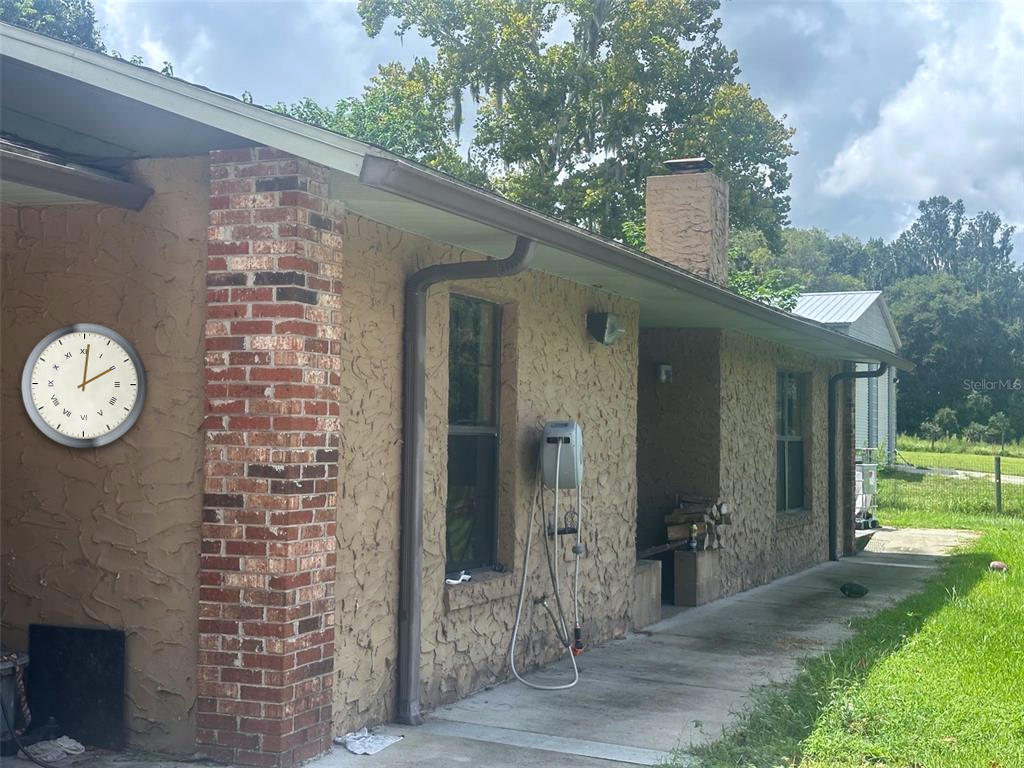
2:01
